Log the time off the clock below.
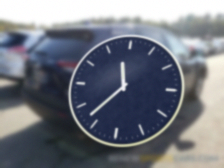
11:37
